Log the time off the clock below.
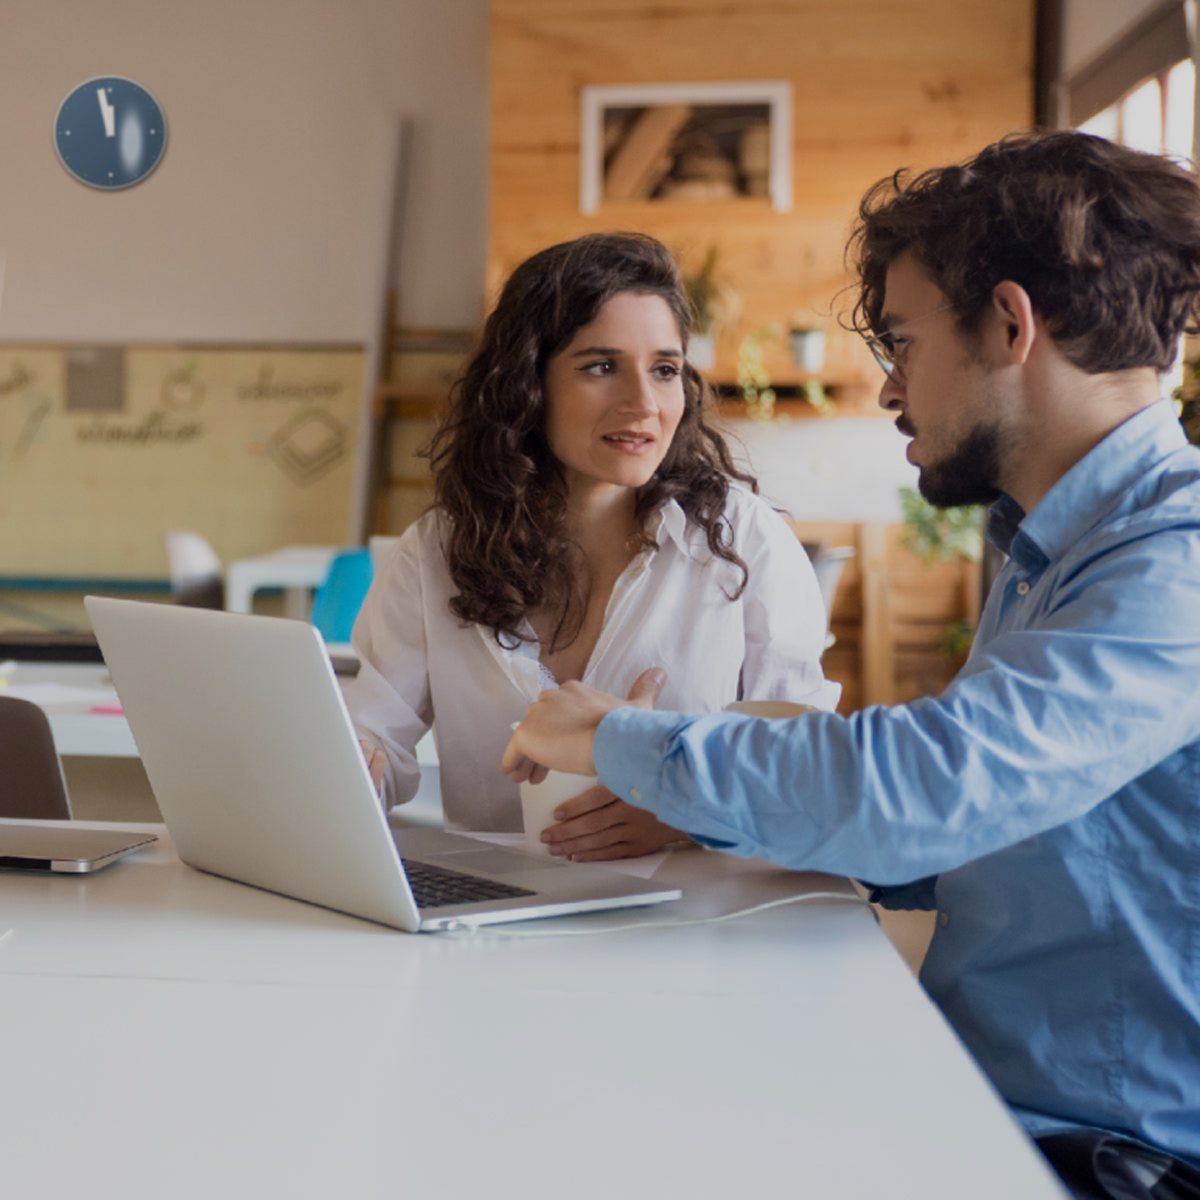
11:58
